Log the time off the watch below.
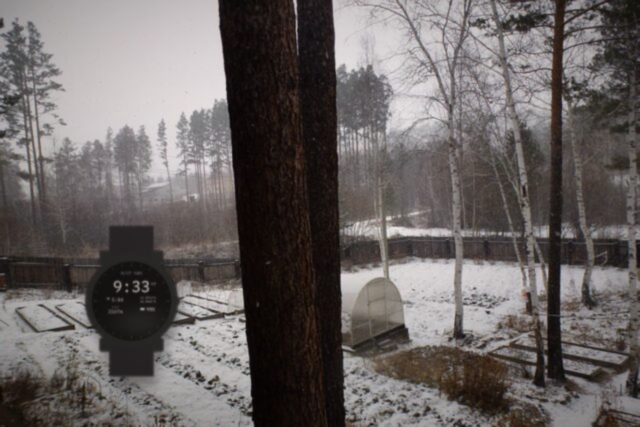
9:33
